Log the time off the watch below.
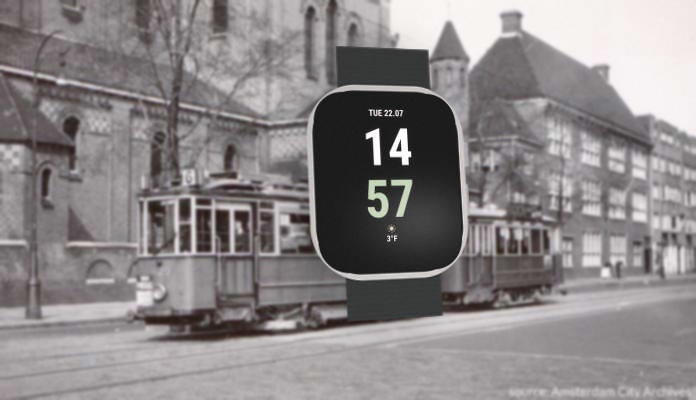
14:57
